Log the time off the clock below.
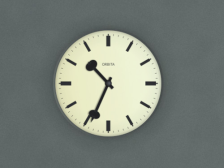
10:34
